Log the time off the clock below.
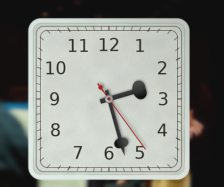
2:27:24
